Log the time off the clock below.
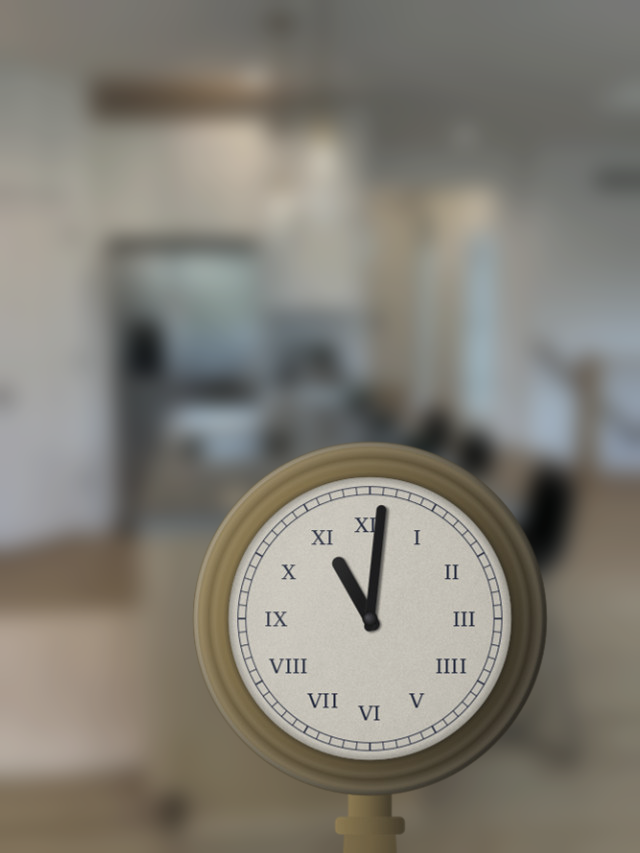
11:01
